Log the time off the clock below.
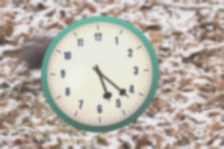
5:22
